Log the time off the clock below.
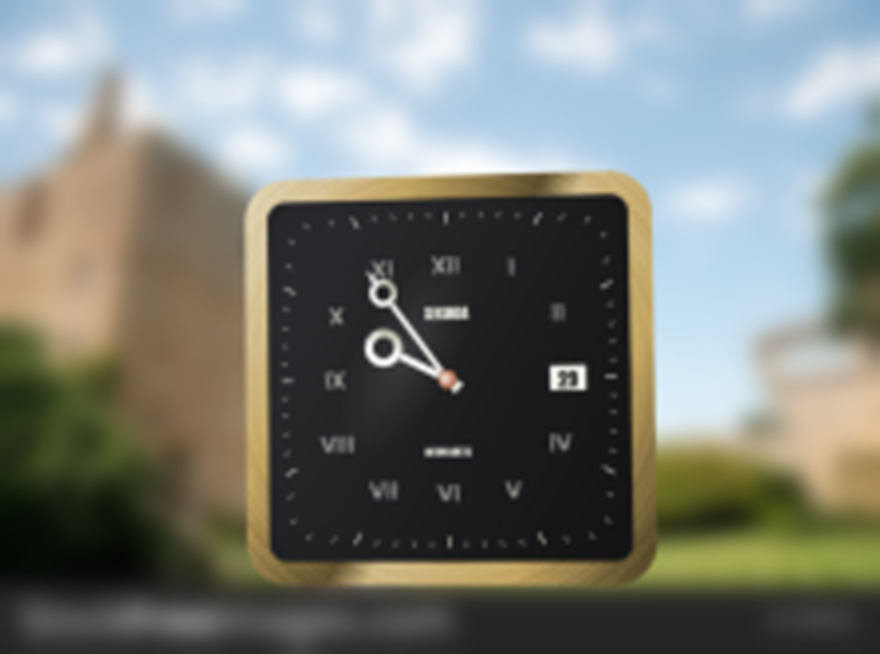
9:54
